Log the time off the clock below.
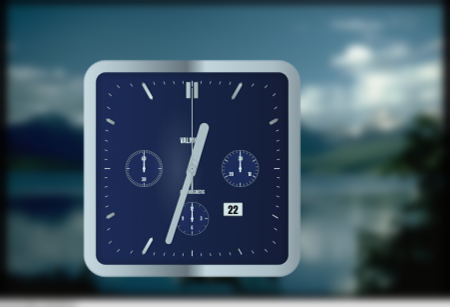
12:33
